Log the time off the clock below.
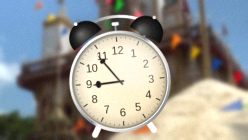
8:54
